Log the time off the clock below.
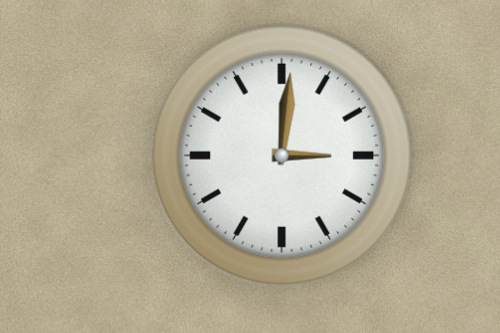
3:01
